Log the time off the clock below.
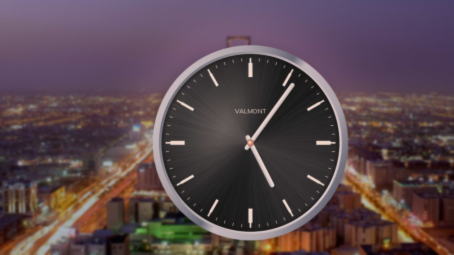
5:06
